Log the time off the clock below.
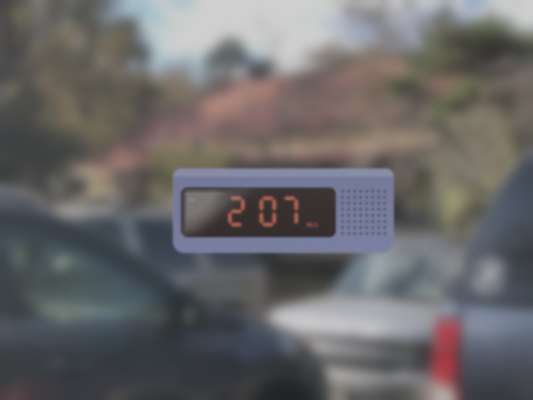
2:07
